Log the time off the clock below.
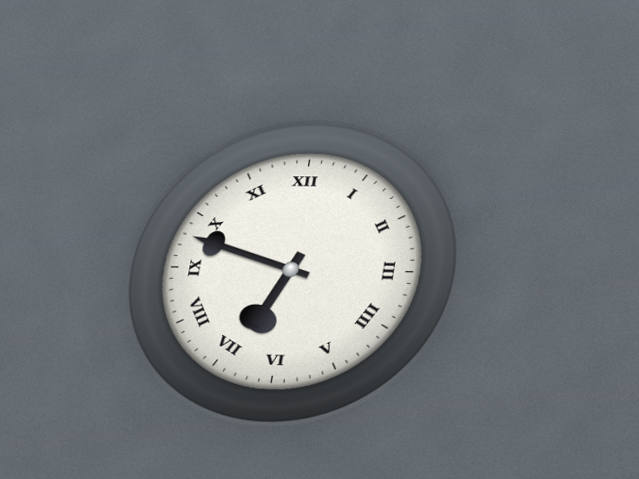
6:48
